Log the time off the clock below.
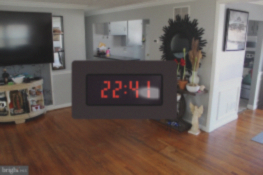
22:41
